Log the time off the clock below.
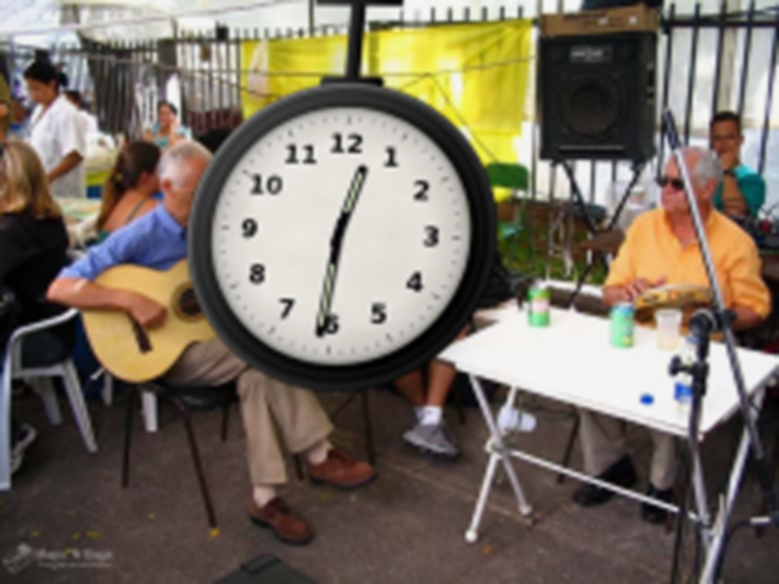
12:31
